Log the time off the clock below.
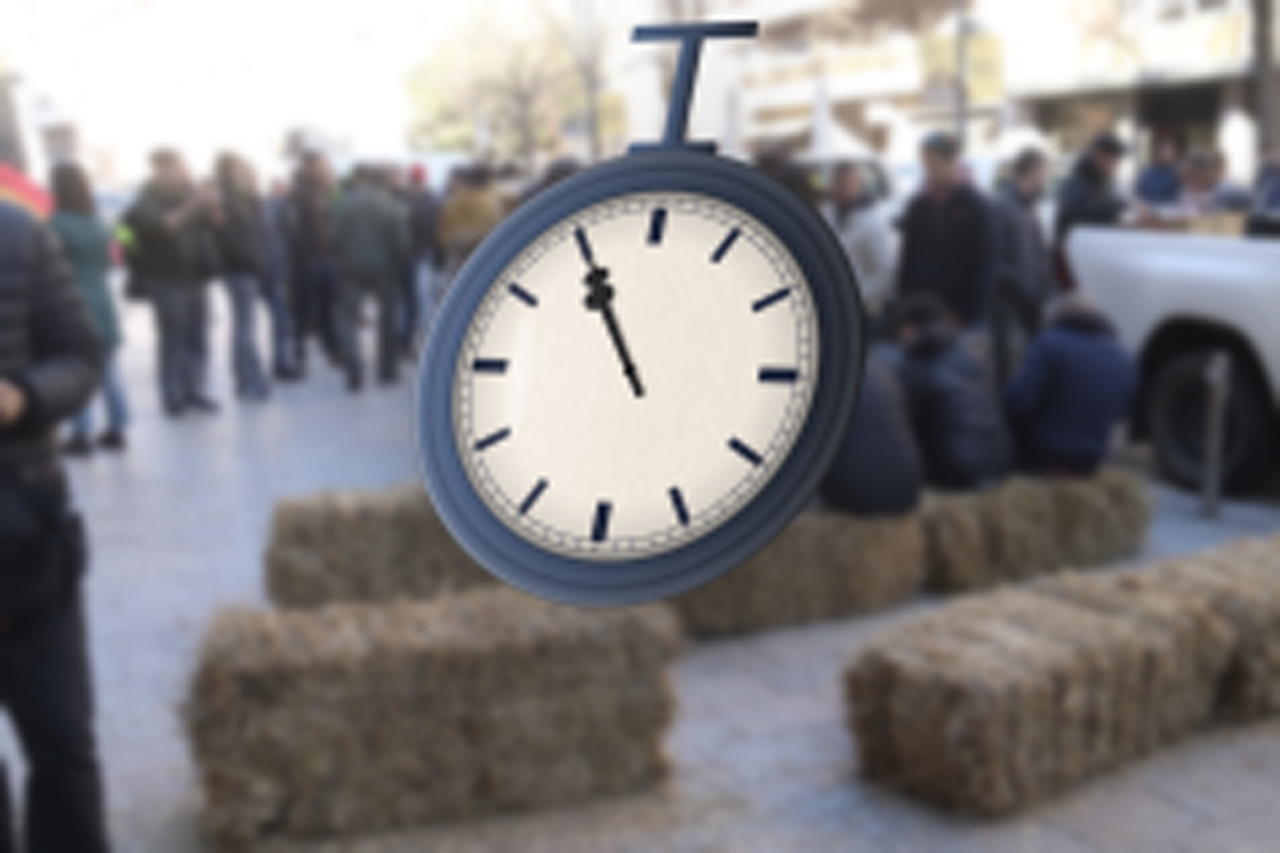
10:55
